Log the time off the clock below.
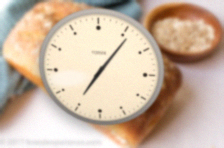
7:06
